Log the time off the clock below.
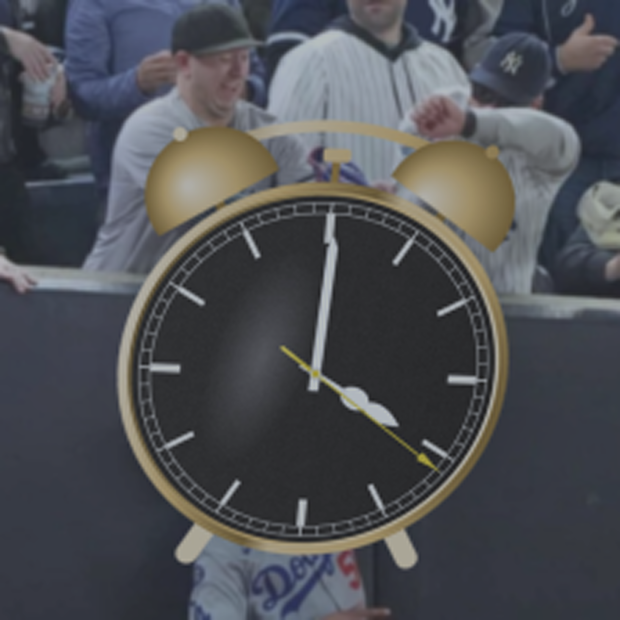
4:00:21
